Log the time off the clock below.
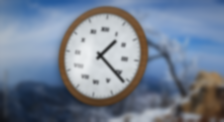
1:21
